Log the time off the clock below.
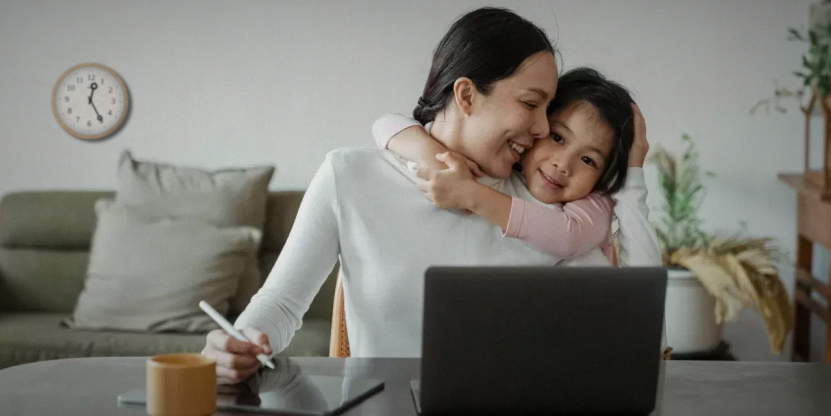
12:25
